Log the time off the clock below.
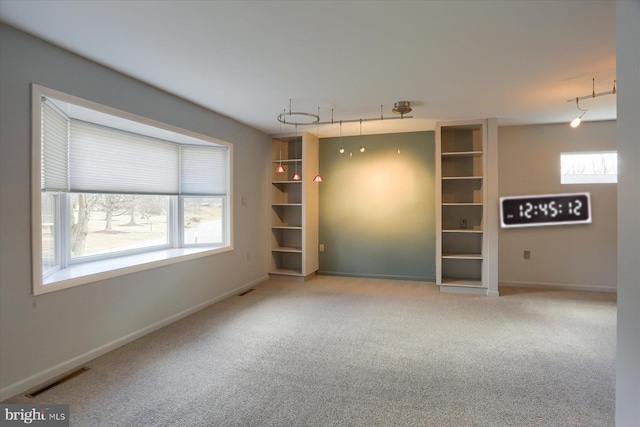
12:45:12
